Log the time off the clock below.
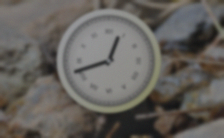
12:42
